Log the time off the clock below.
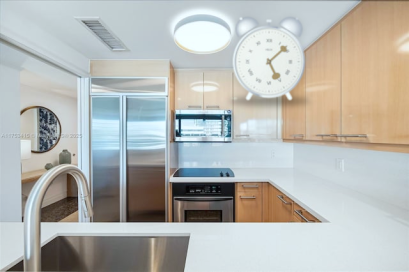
5:08
